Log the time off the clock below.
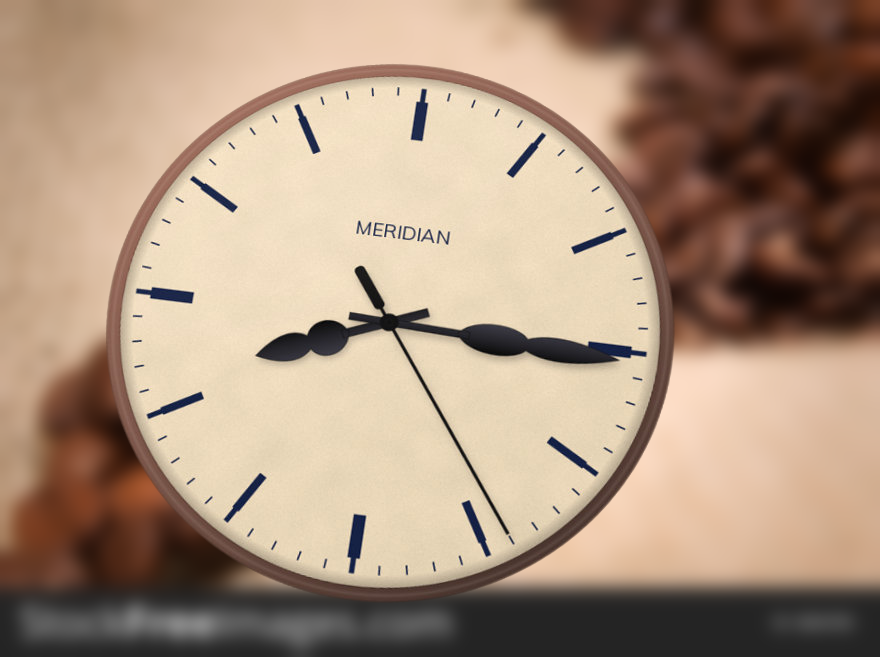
8:15:24
